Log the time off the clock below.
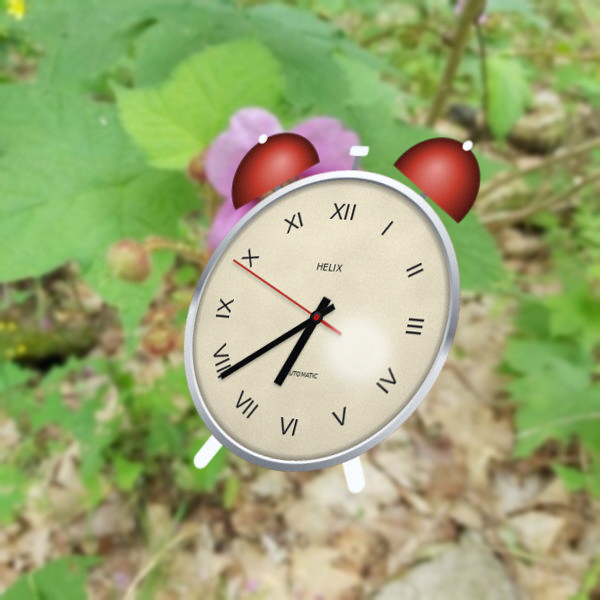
6:38:49
